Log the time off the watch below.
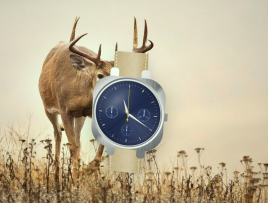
11:20
